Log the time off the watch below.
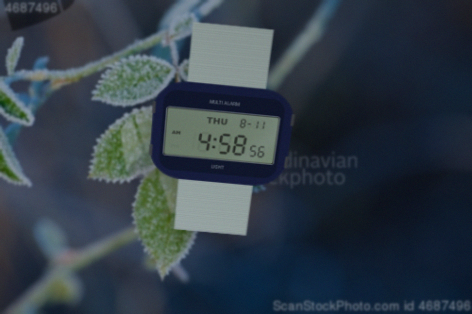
4:58:56
